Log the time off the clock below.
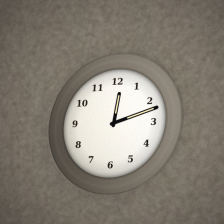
12:12
